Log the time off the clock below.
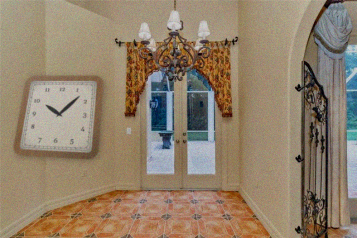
10:07
